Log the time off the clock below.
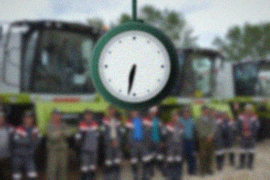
6:32
